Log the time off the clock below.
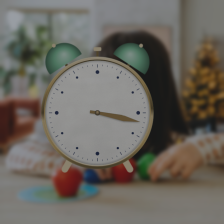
3:17
